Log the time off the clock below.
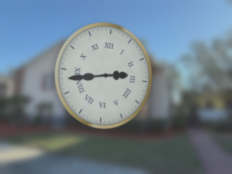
2:43
